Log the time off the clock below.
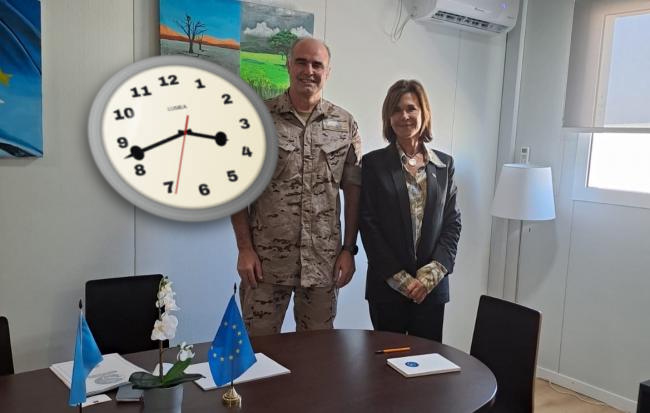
3:42:34
